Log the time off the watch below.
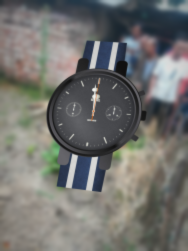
11:59
